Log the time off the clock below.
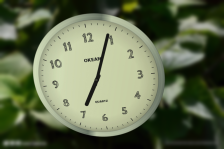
7:04
